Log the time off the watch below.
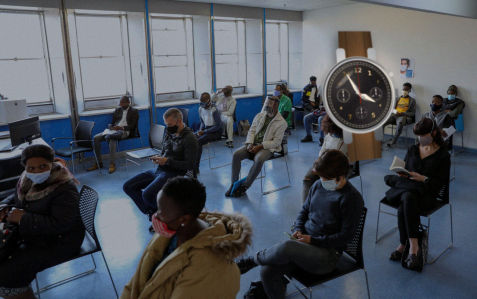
3:55
